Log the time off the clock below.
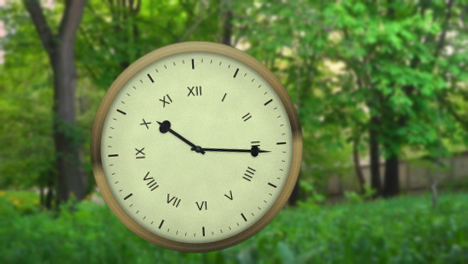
10:16
